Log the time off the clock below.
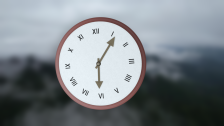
6:06
